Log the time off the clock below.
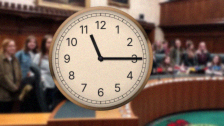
11:15
